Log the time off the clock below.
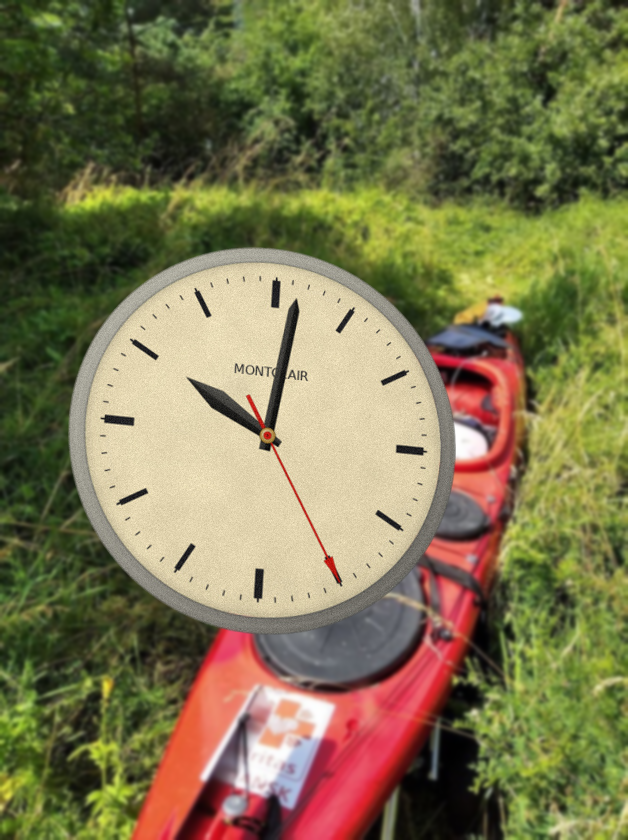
10:01:25
